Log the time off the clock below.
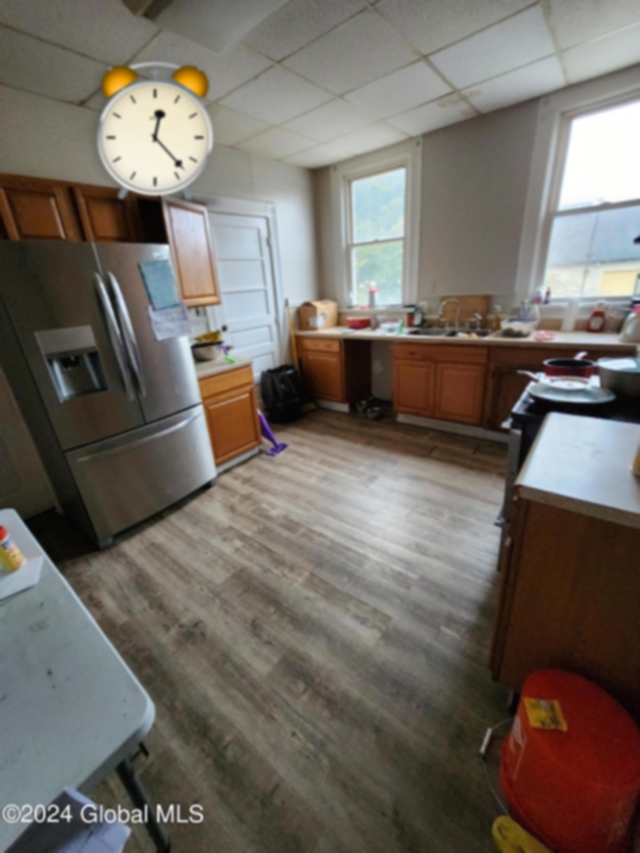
12:23
